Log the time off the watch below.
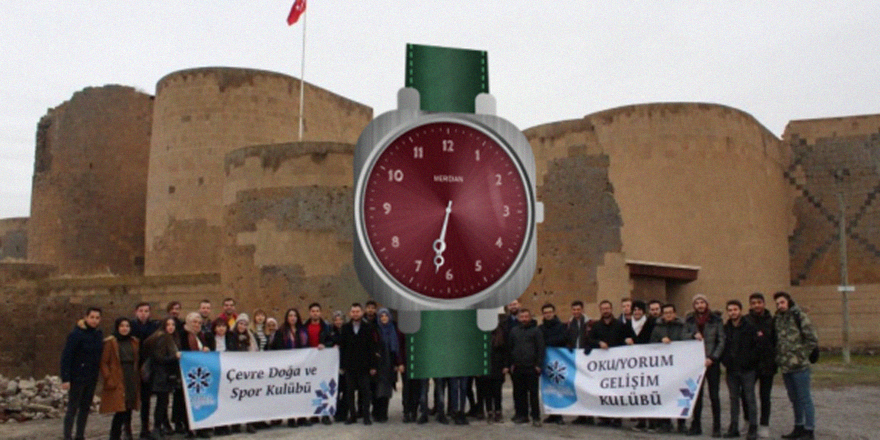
6:32
